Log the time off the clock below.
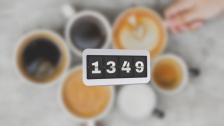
13:49
